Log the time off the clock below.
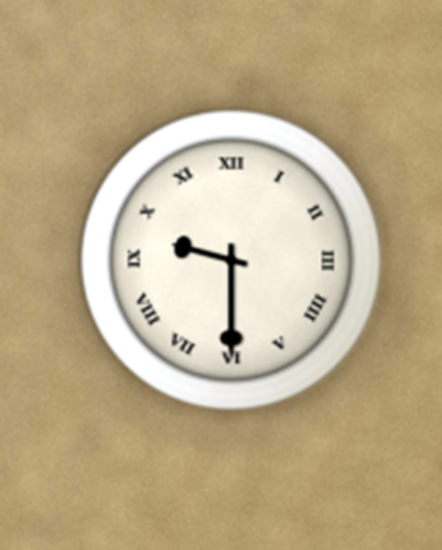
9:30
